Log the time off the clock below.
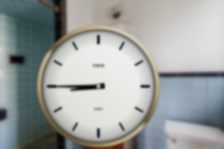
8:45
